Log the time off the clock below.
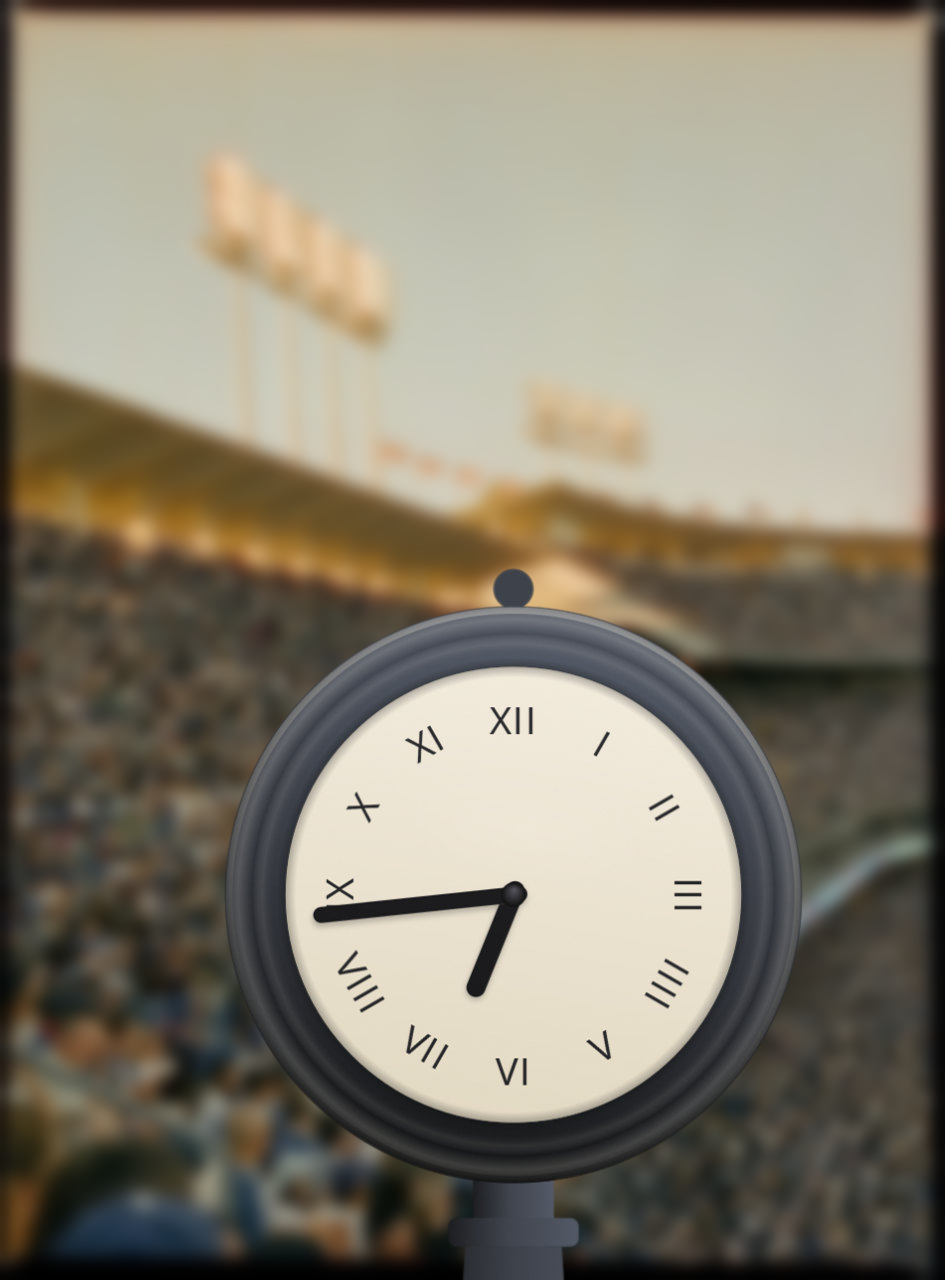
6:44
